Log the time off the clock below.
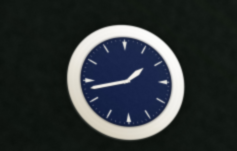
1:43
